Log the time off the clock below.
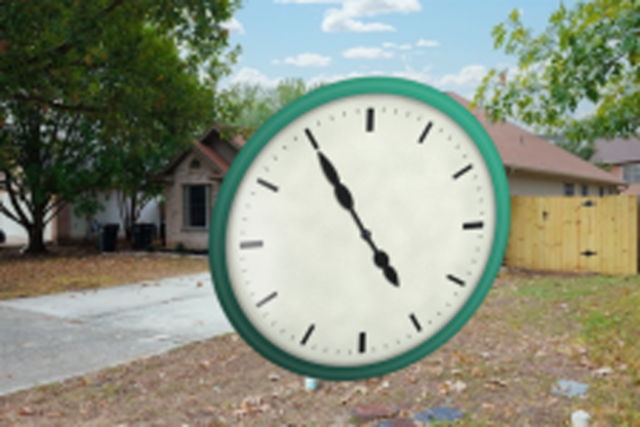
4:55
